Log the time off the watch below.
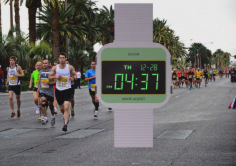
4:37
